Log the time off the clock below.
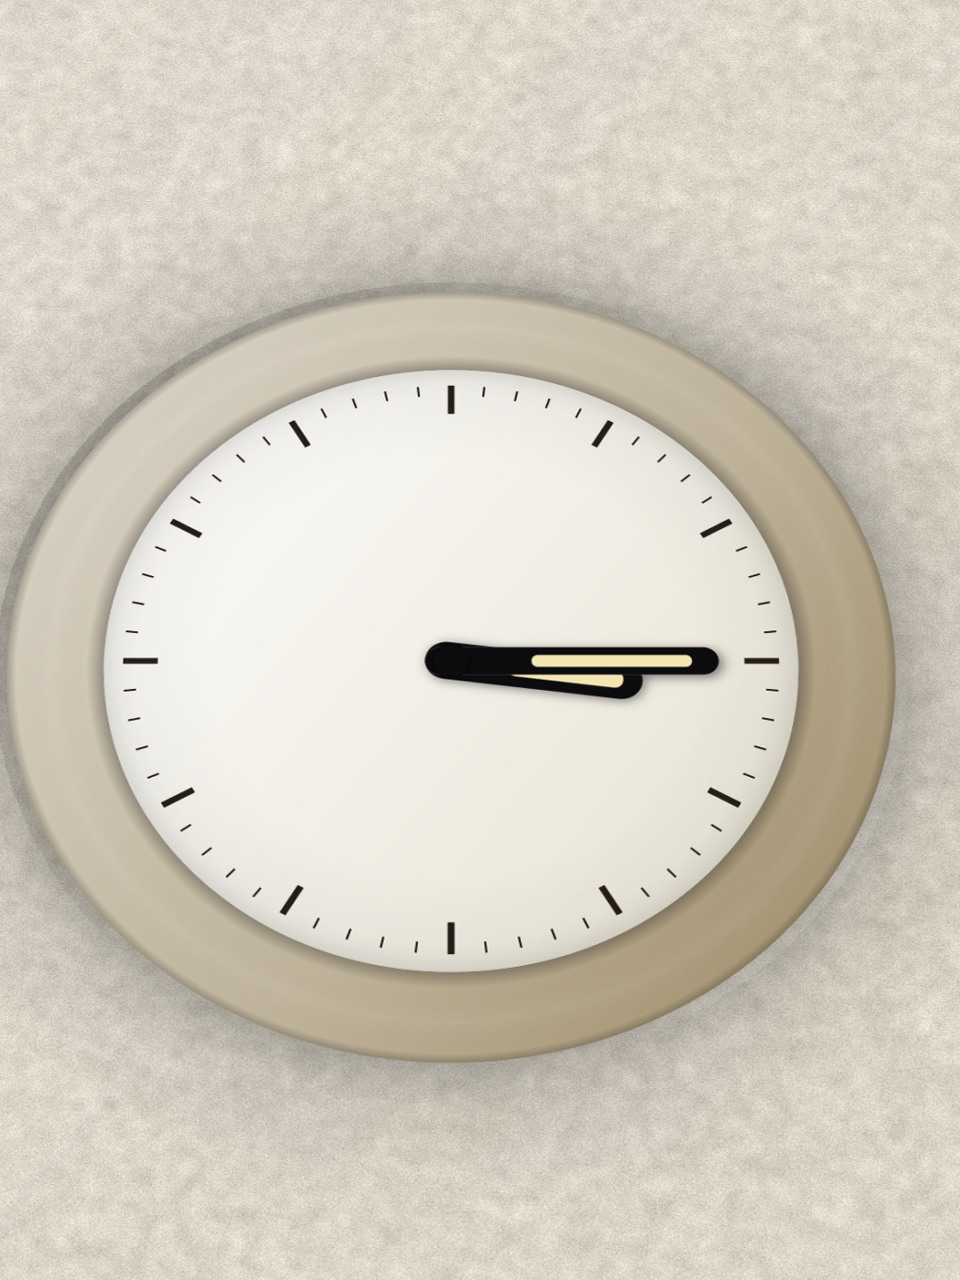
3:15
